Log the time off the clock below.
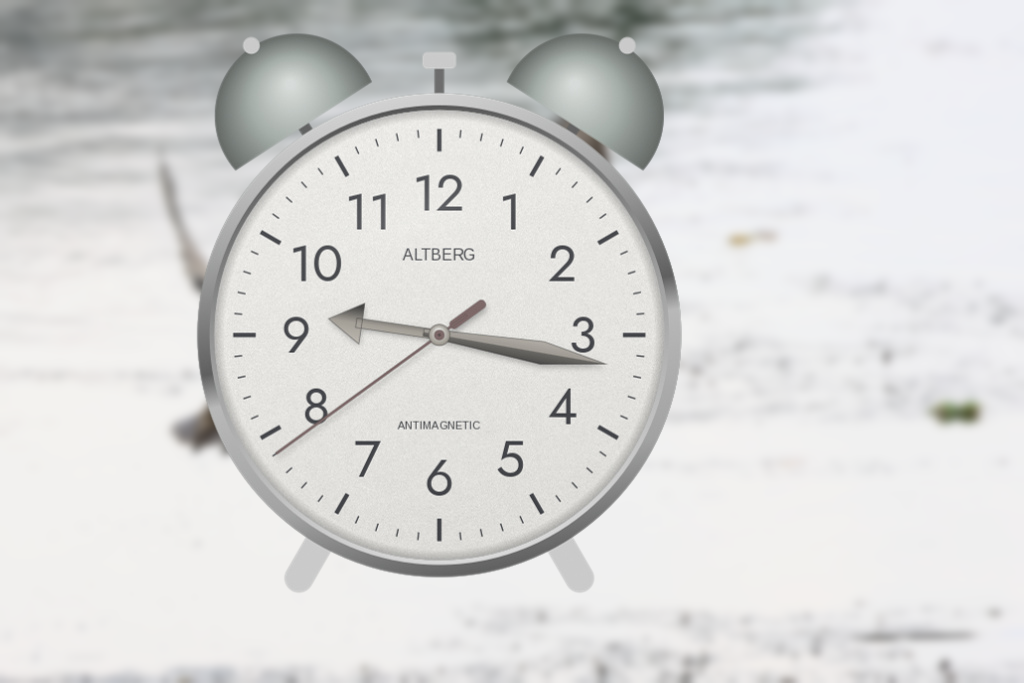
9:16:39
